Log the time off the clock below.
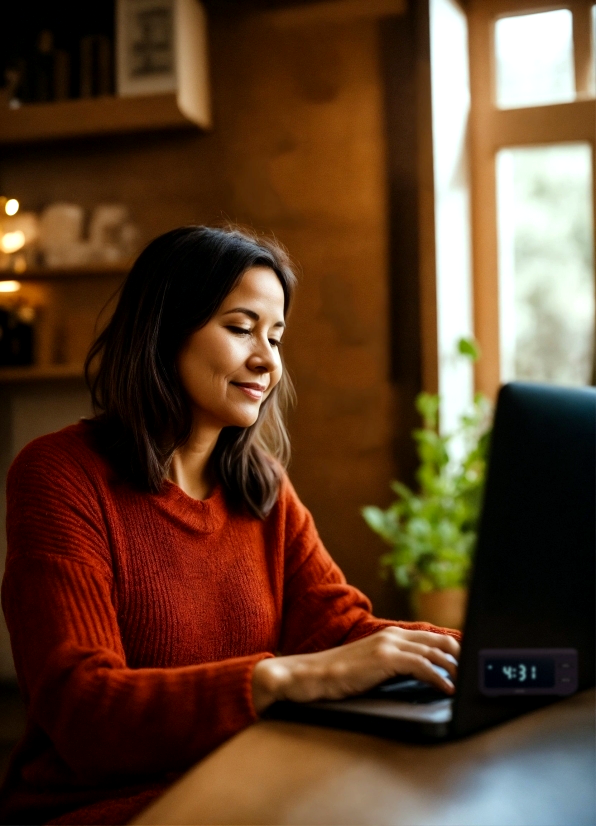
4:31
